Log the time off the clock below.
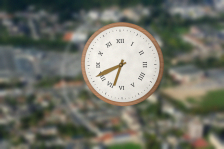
6:41
